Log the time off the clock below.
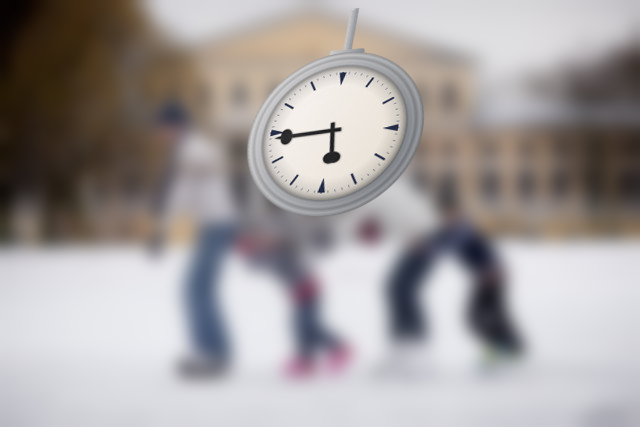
5:44
